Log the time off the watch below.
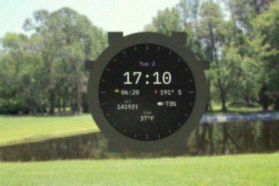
17:10
